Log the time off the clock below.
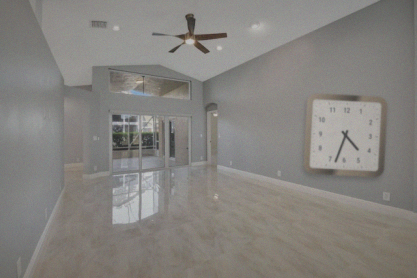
4:33
